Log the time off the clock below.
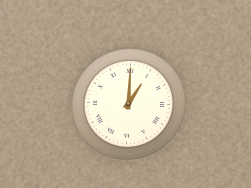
1:00
